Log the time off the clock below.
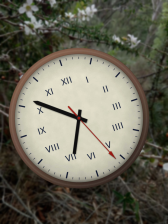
6:51:26
